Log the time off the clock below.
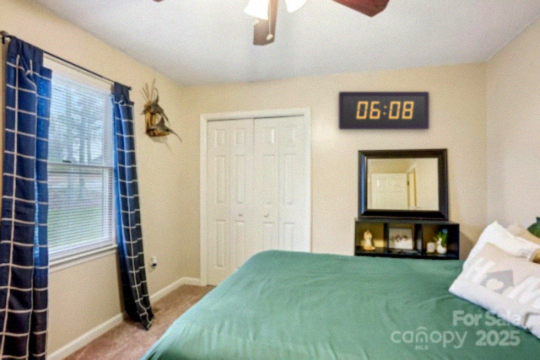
6:08
